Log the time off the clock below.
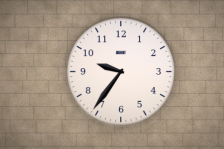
9:36
